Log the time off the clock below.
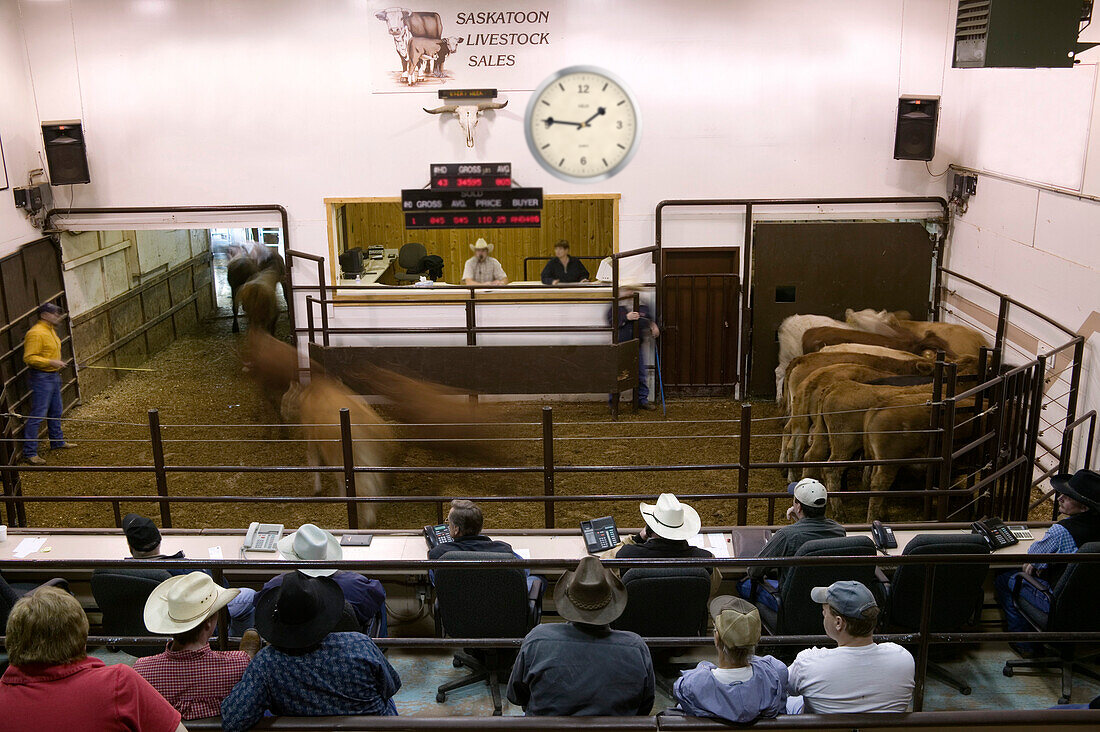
1:46
